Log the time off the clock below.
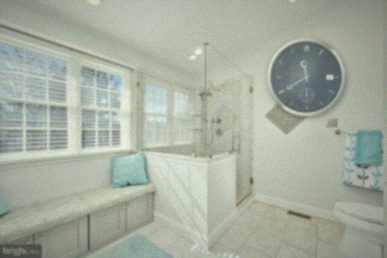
11:40
